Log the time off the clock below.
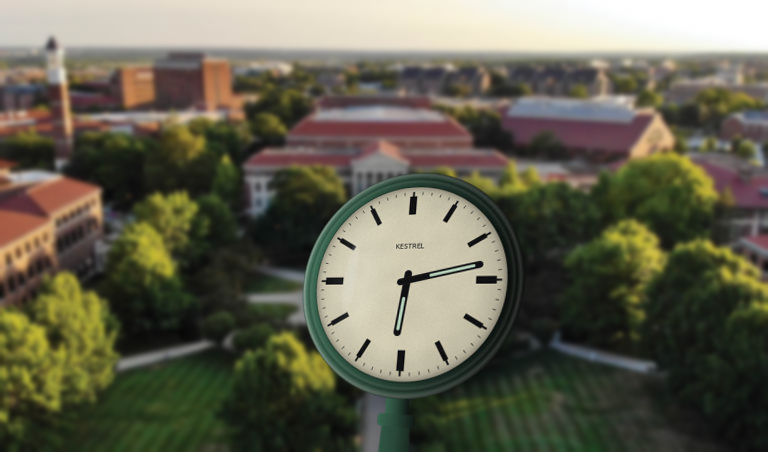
6:13
